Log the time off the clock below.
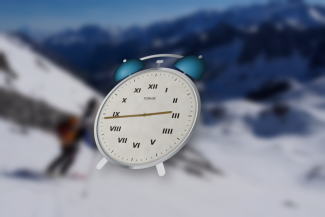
2:44
